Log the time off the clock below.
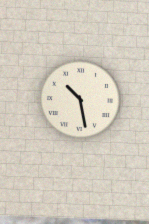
10:28
